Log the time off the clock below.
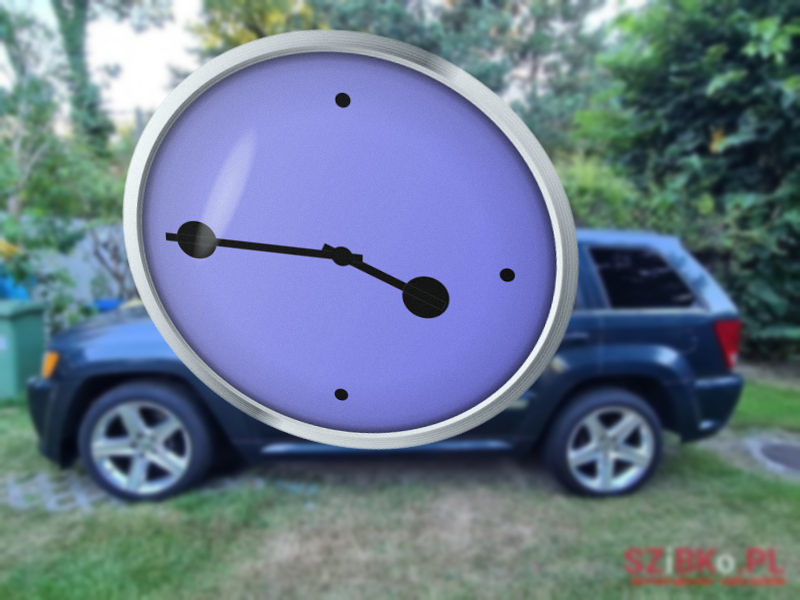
3:45
